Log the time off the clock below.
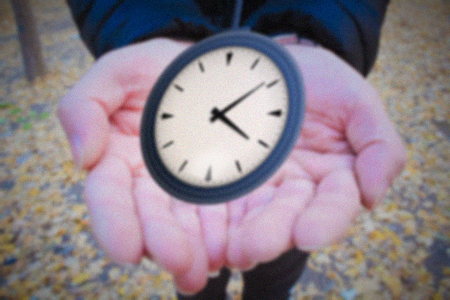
4:09
